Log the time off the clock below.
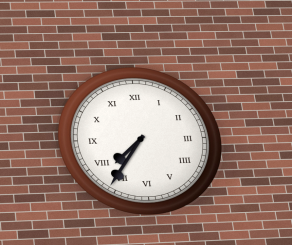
7:36
